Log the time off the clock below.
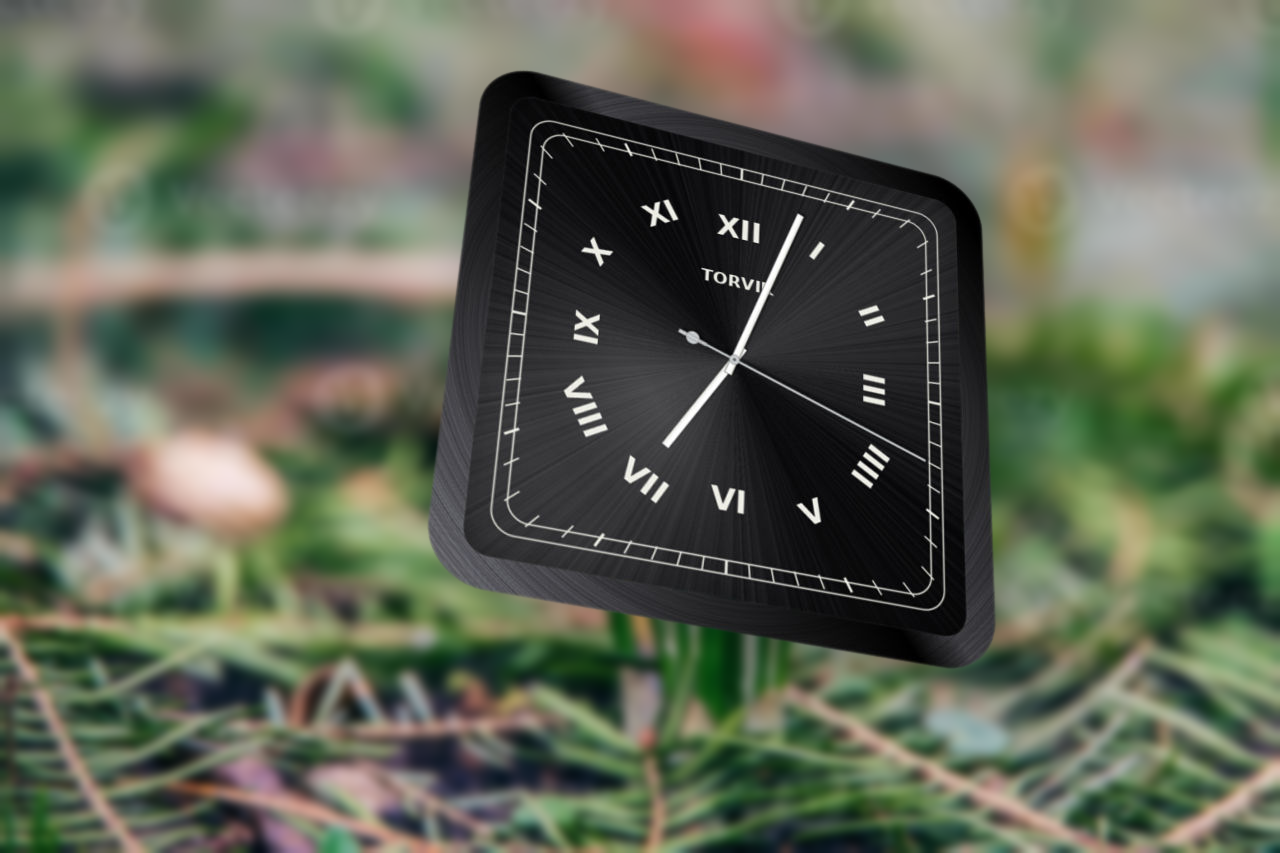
7:03:18
